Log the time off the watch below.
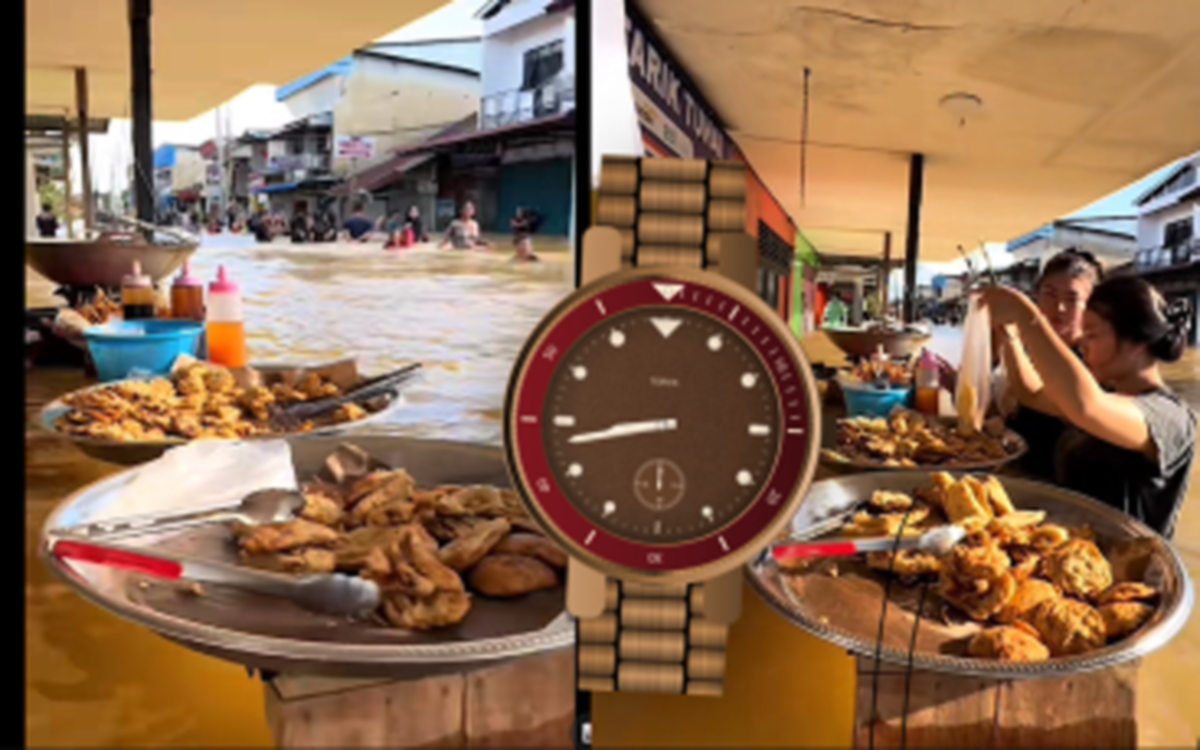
8:43
